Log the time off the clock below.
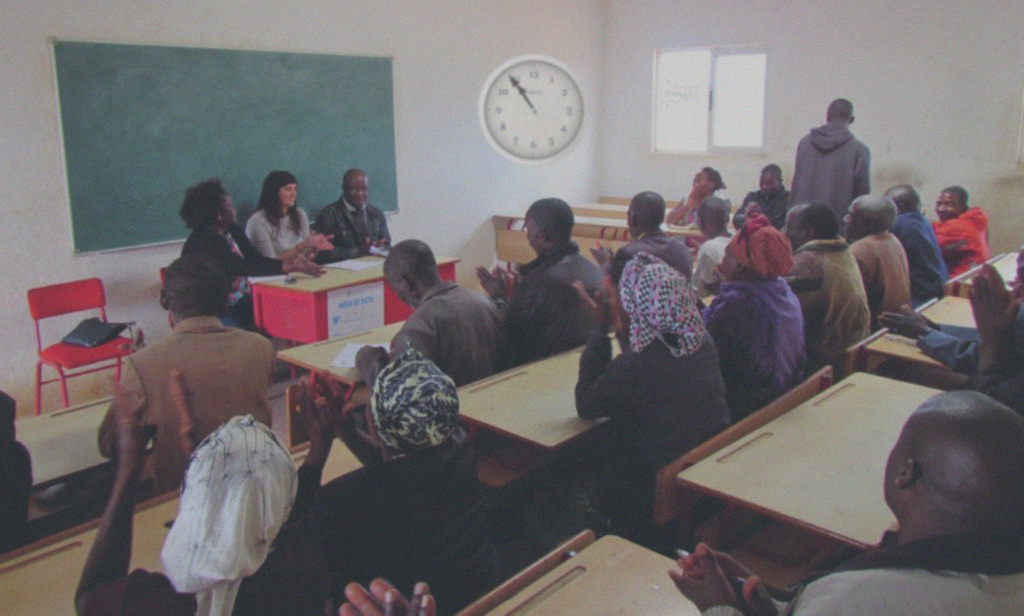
10:54
